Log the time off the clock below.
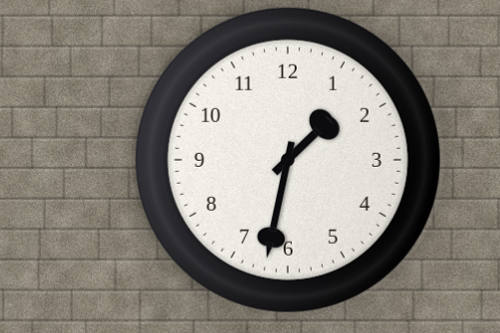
1:32
